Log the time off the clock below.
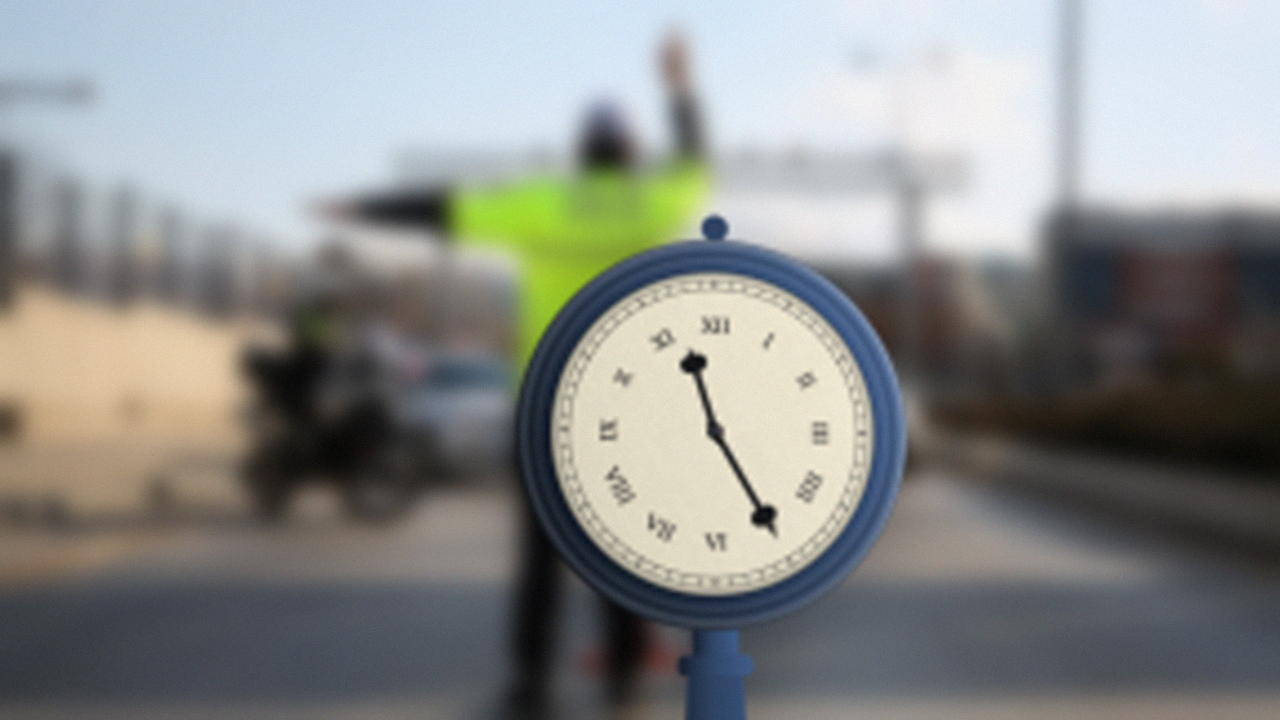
11:25
